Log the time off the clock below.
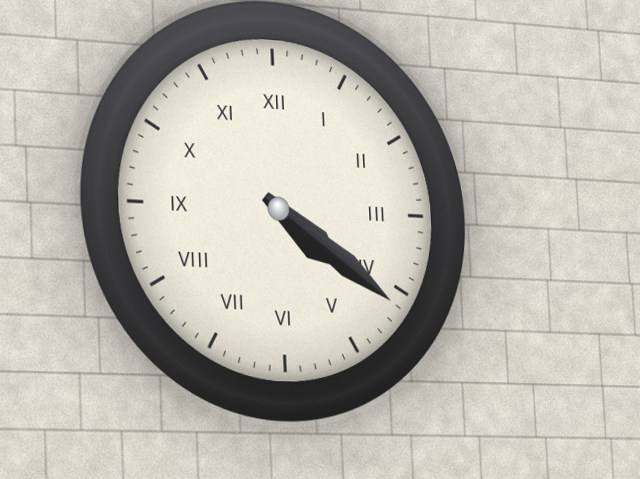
4:21
